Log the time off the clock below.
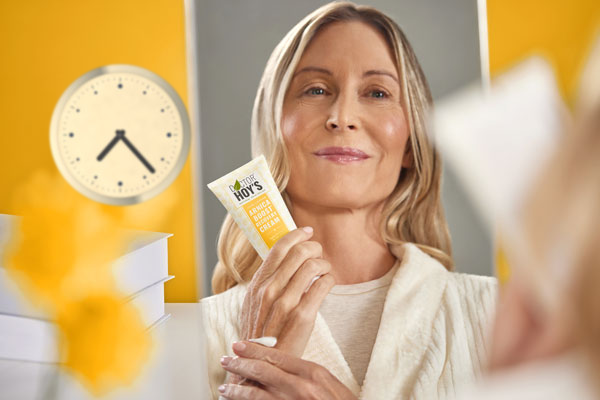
7:23
